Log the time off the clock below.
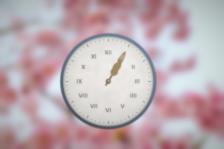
1:05
